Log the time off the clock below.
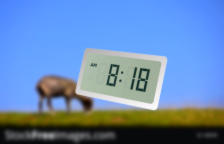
8:18
